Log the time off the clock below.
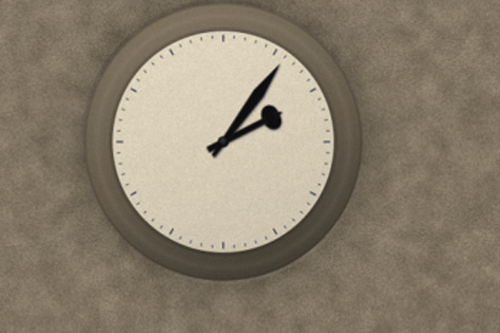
2:06
